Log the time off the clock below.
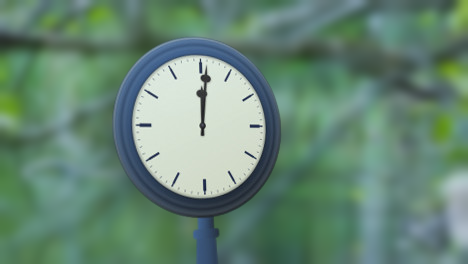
12:01
